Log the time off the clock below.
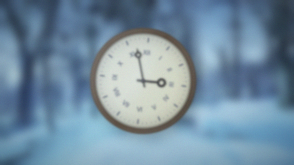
2:57
